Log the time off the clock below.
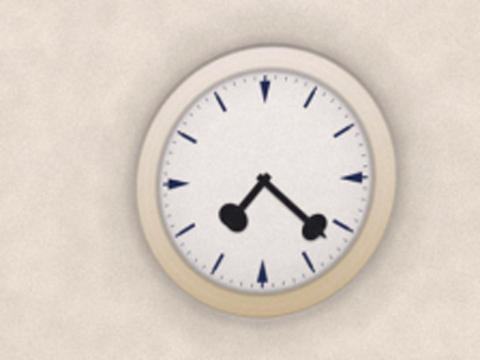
7:22
